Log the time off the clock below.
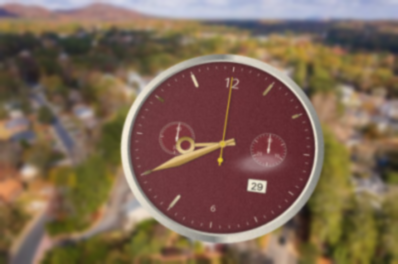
8:40
